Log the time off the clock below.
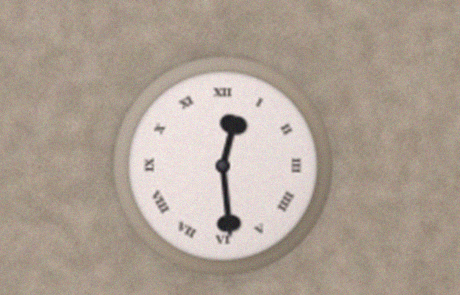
12:29
